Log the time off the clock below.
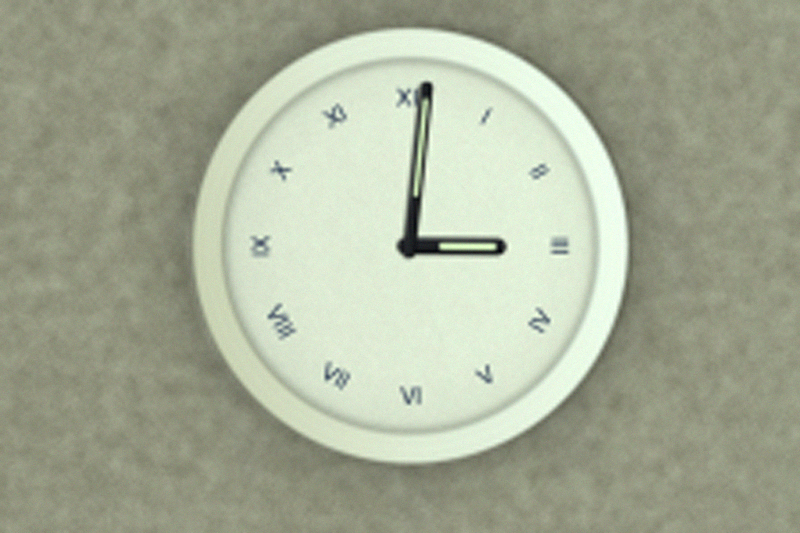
3:01
